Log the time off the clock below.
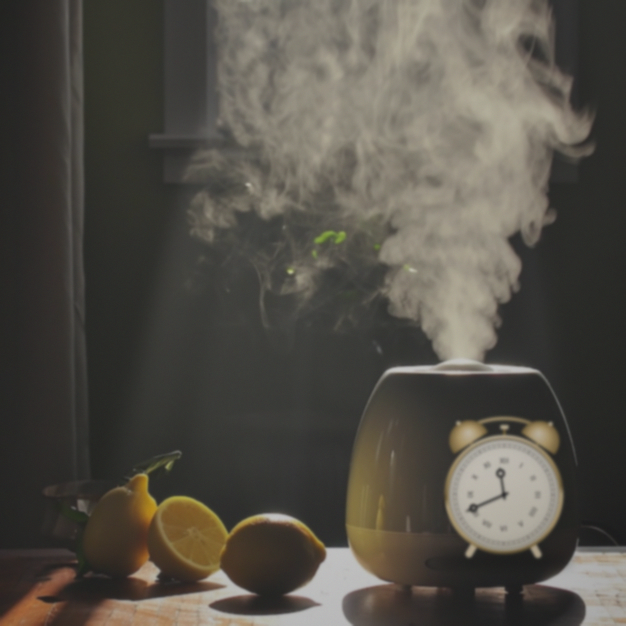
11:41
